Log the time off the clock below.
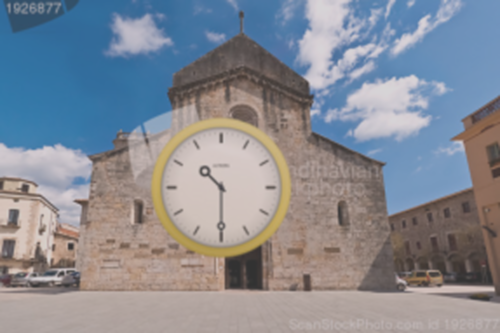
10:30
